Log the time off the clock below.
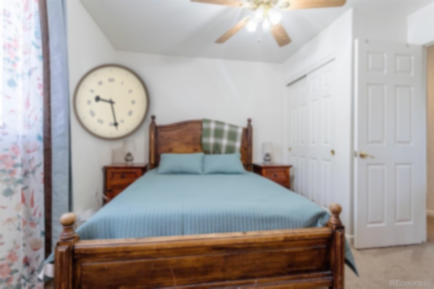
9:28
